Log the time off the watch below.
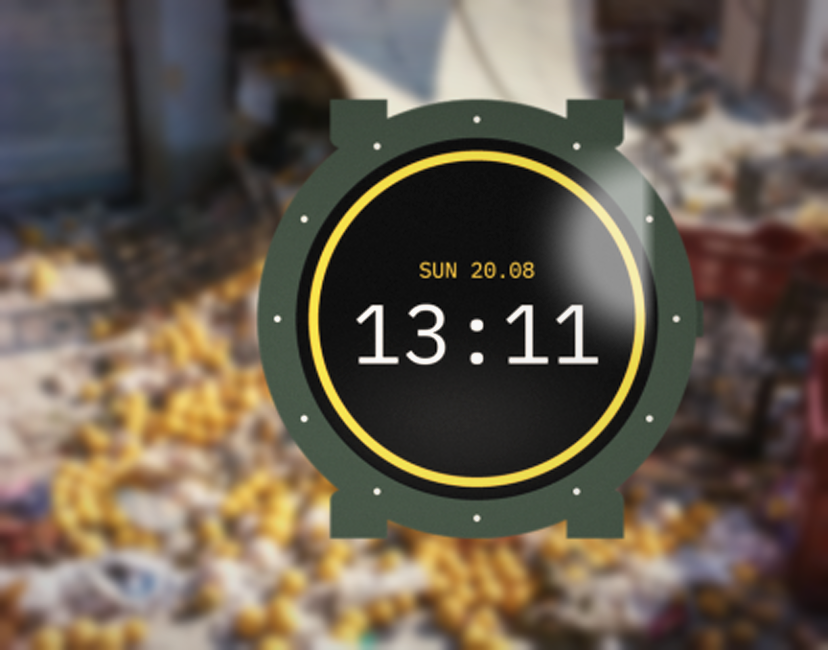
13:11
